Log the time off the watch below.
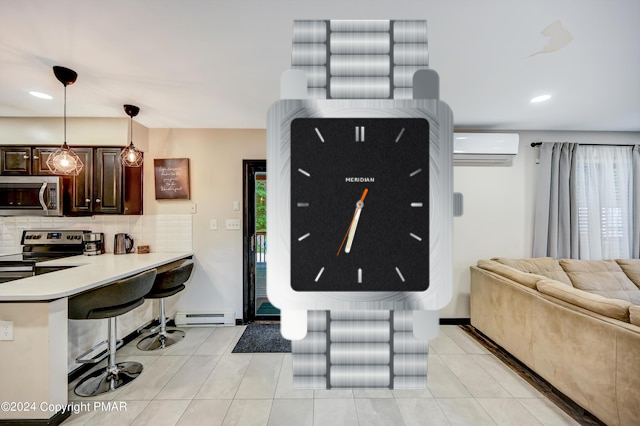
6:32:34
